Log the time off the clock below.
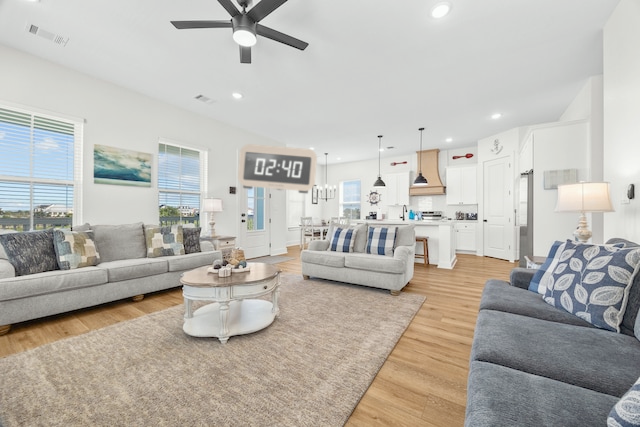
2:40
